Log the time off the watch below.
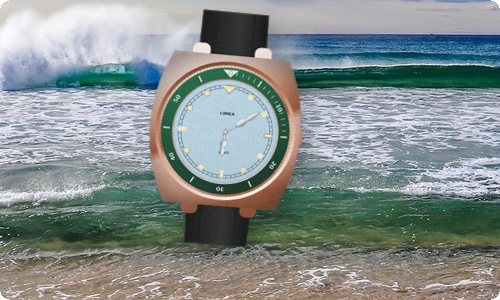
6:09
